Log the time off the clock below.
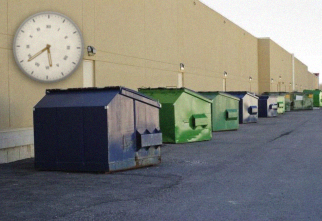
5:39
